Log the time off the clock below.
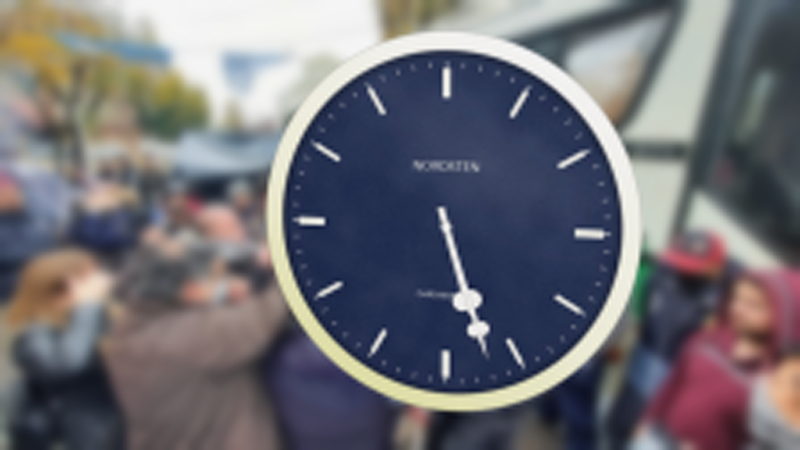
5:27
